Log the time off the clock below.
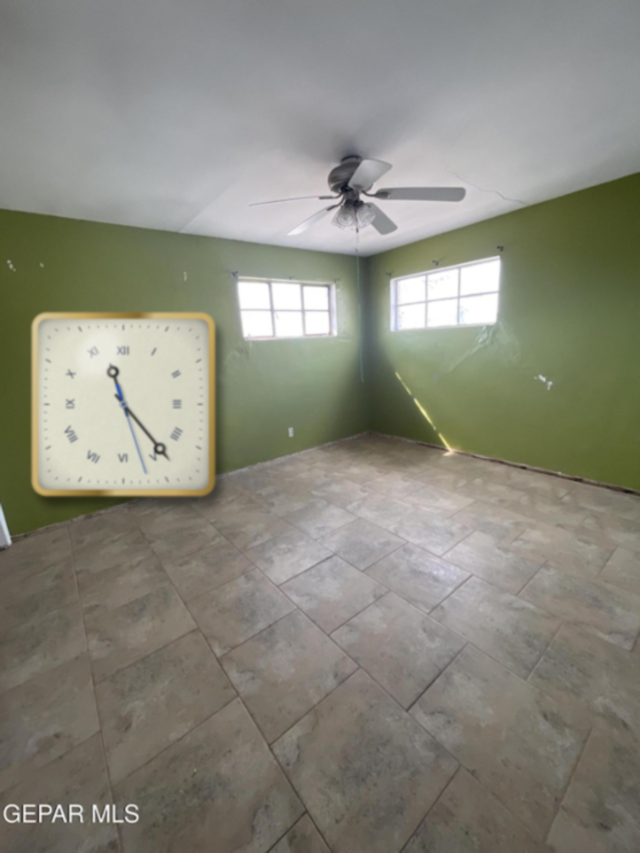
11:23:27
